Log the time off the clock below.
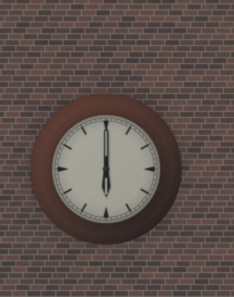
6:00
